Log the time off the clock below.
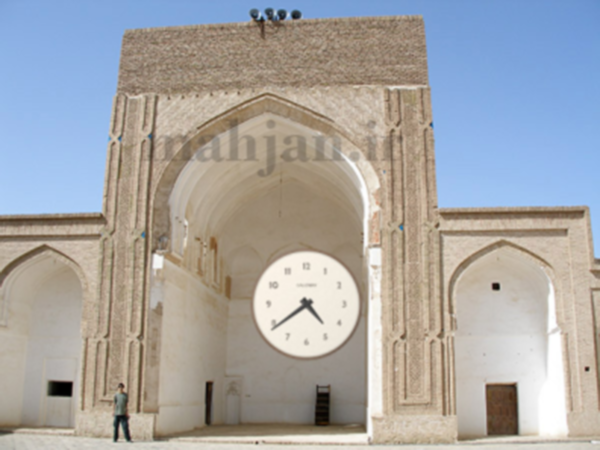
4:39
